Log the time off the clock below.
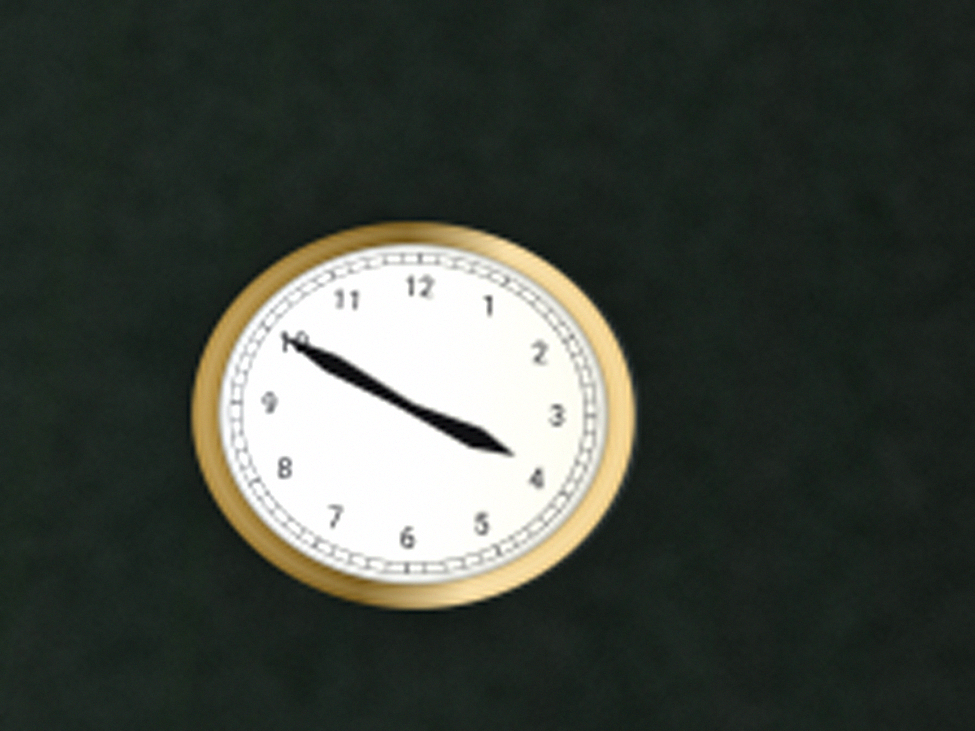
3:50
